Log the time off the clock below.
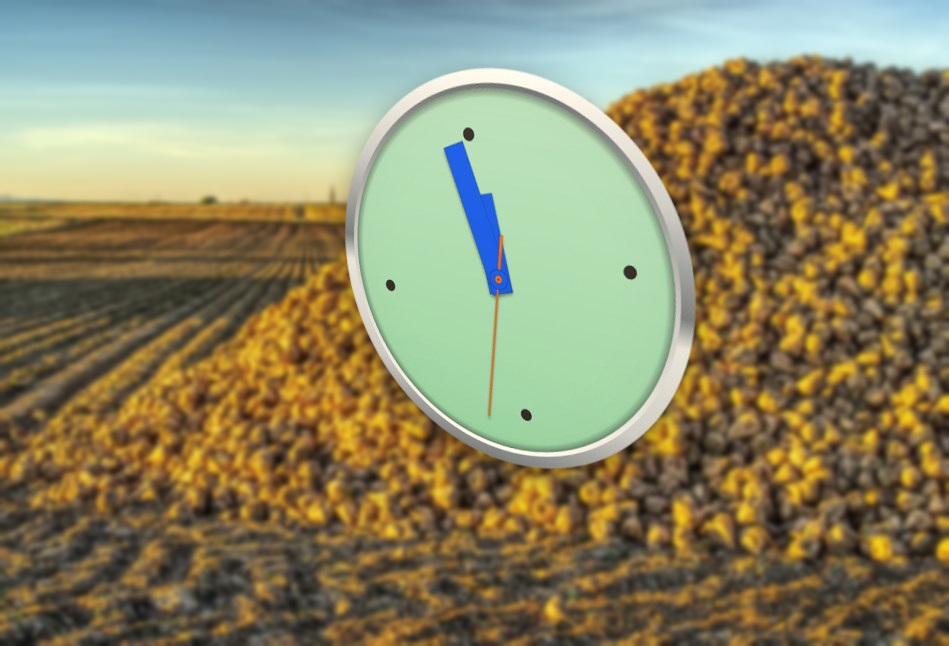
11:58:33
